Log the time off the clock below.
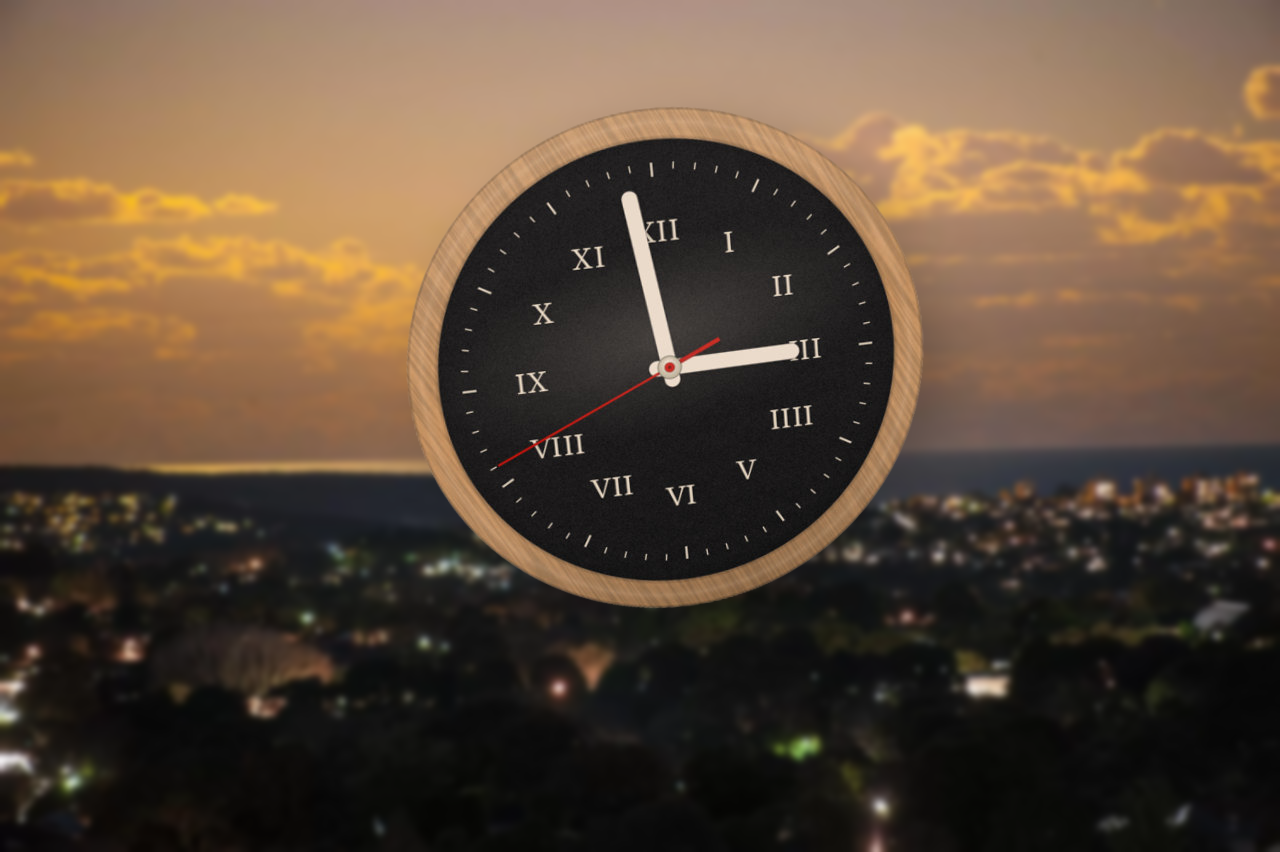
2:58:41
